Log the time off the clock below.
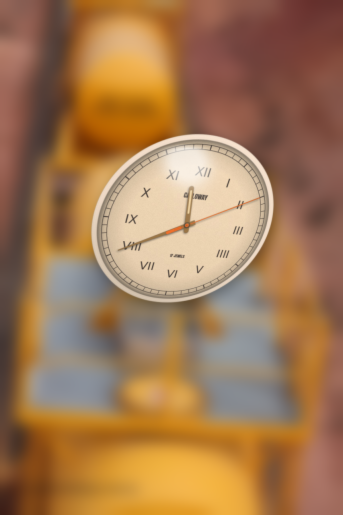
11:40:10
